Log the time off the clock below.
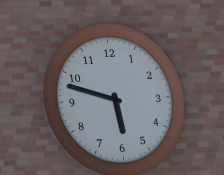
5:48
